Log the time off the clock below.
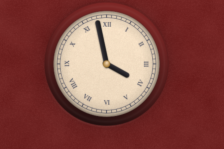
3:58
